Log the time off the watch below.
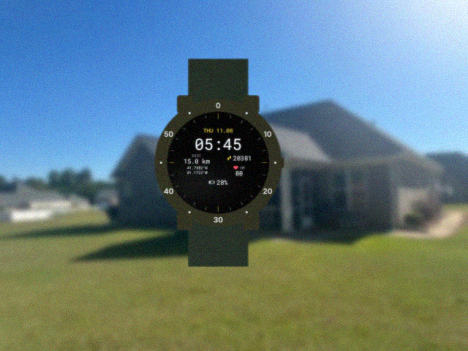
5:45
